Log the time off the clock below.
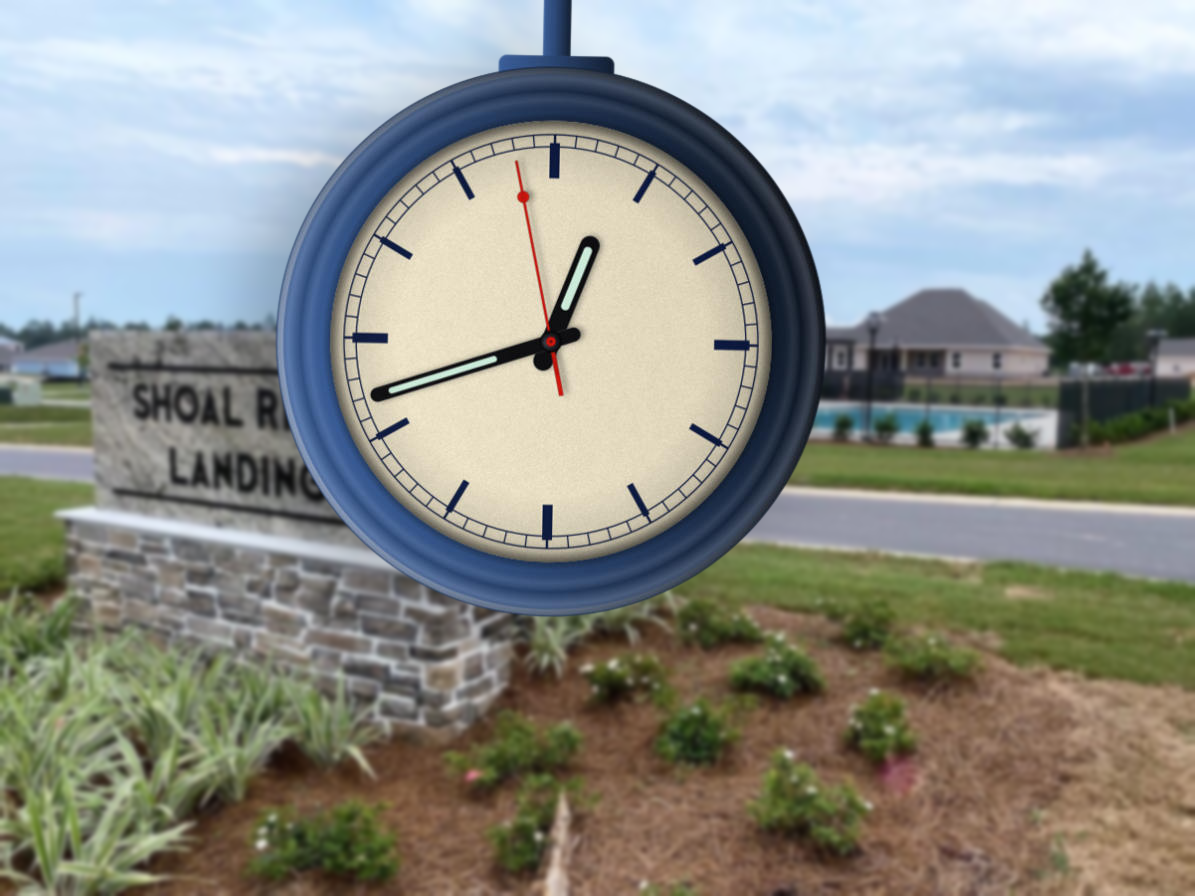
12:41:58
